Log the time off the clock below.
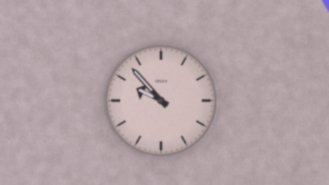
9:53
